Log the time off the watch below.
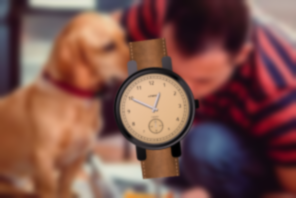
12:50
